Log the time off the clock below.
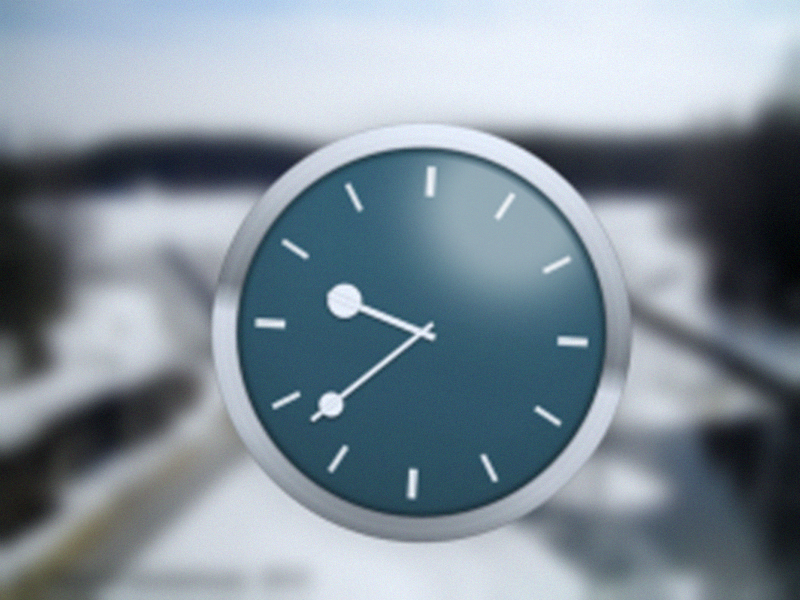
9:38
